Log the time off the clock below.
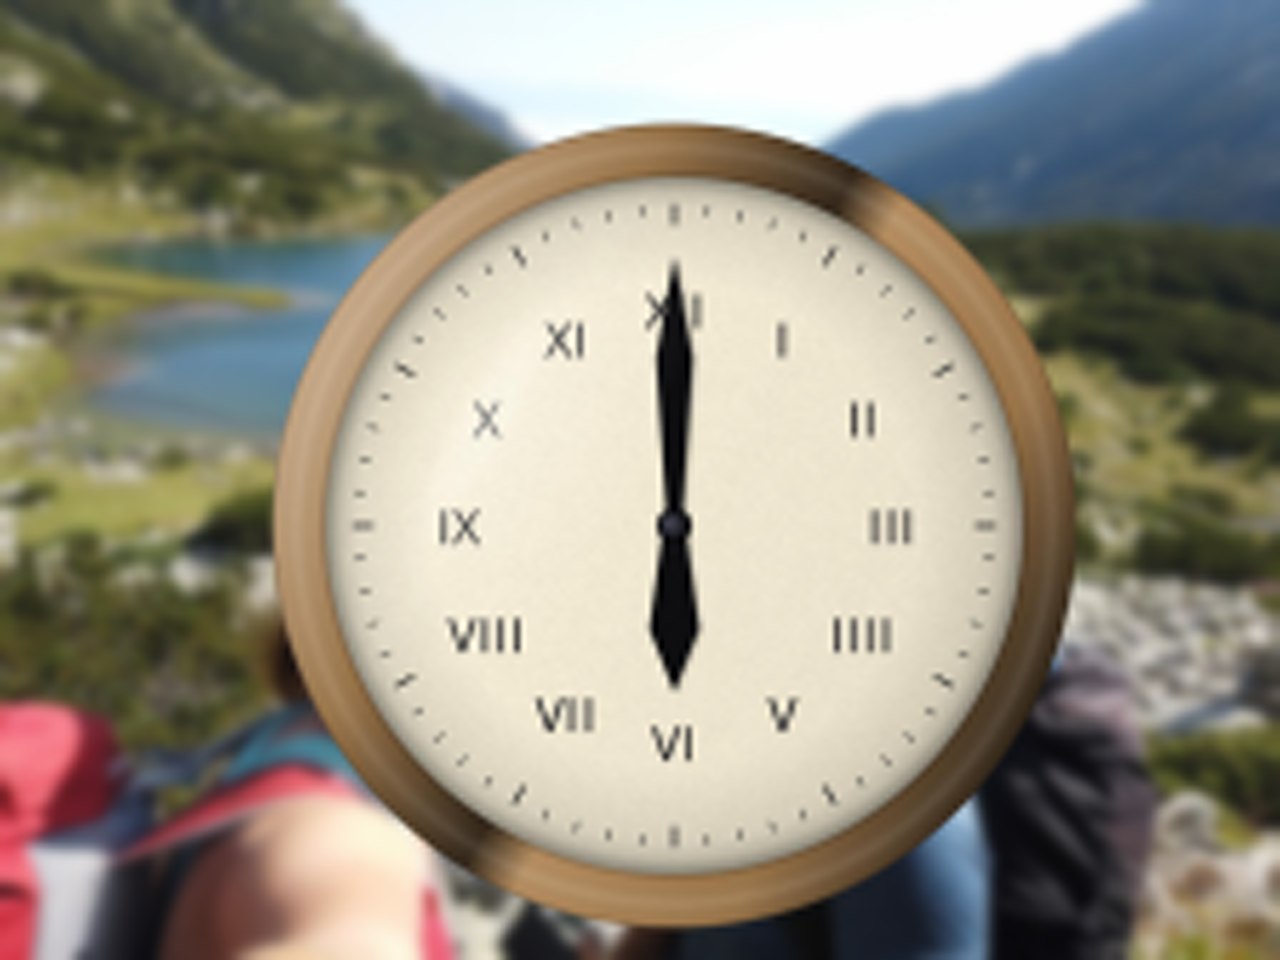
6:00
